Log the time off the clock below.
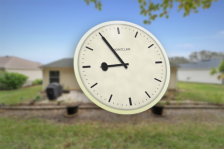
8:55
